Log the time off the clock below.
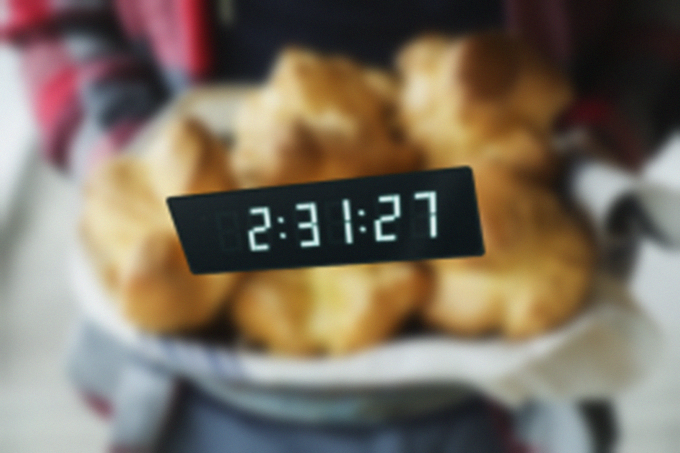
2:31:27
